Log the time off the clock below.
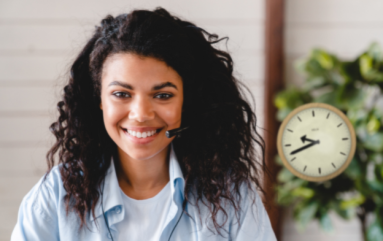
9:42
